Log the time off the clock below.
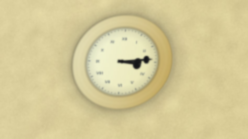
3:14
